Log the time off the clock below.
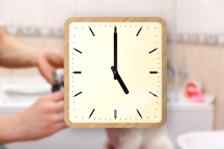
5:00
